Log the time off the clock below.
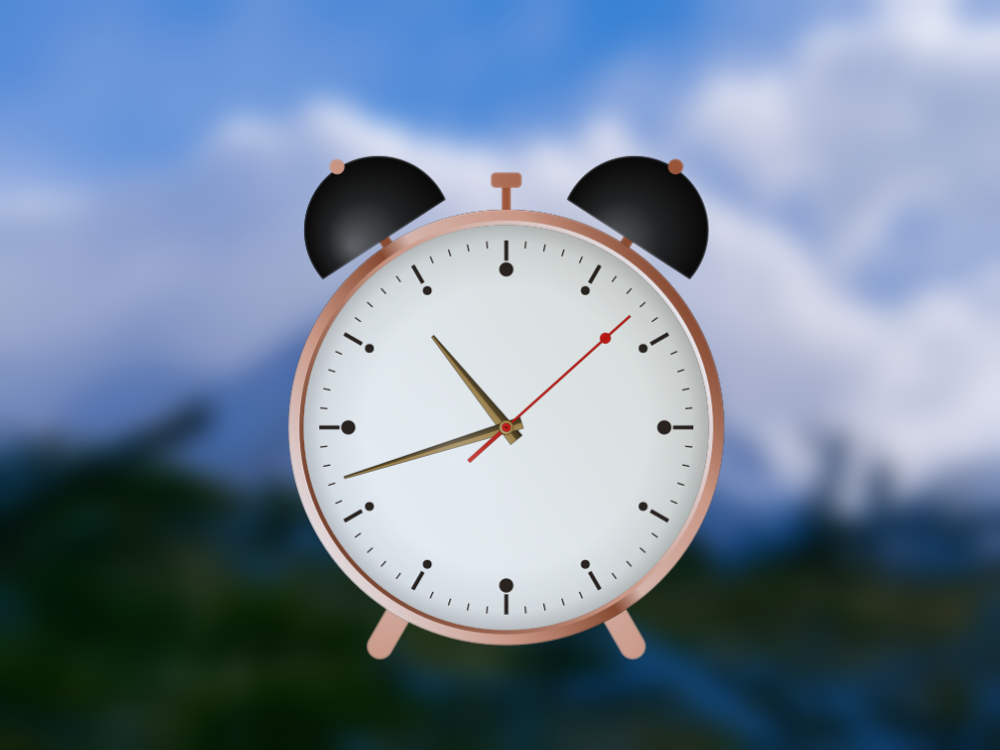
10:42:08
